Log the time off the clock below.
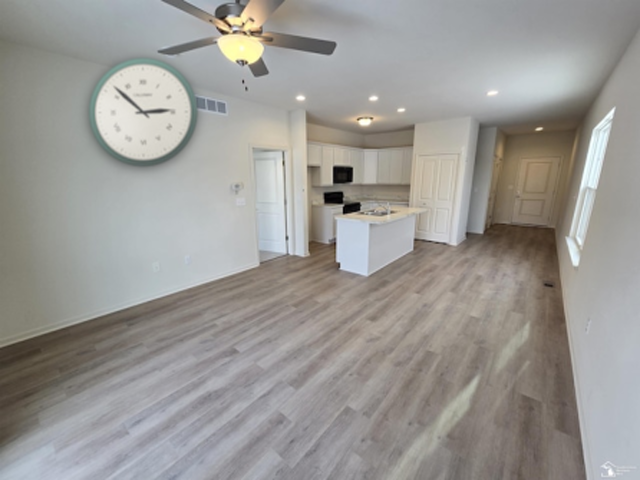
2:52
